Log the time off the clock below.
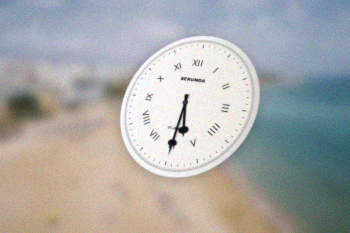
5:30
